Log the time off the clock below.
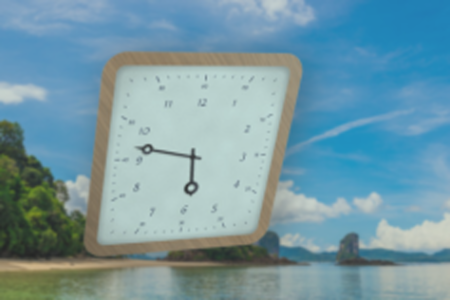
5:47
